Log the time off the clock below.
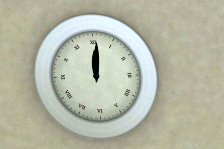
12:01
